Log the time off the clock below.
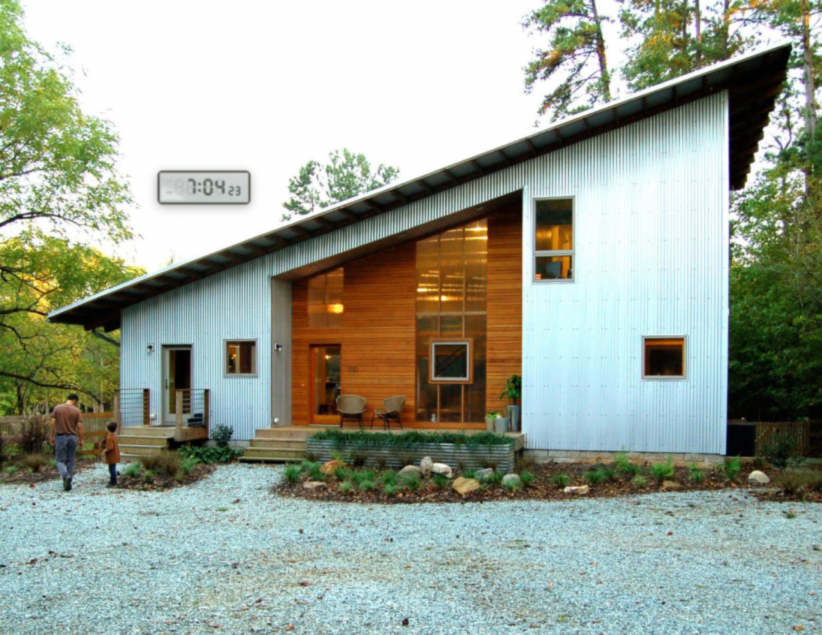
7:04
